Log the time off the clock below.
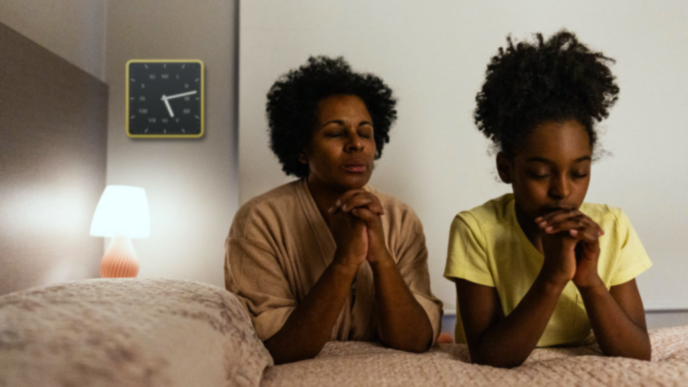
5:13
